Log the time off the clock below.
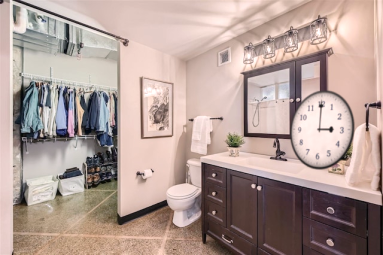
3:00
